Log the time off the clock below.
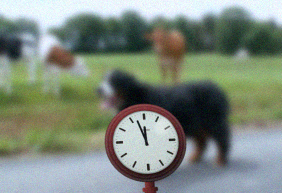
11:57
